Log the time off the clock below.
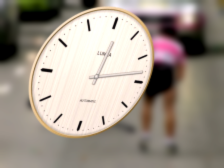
12:13
